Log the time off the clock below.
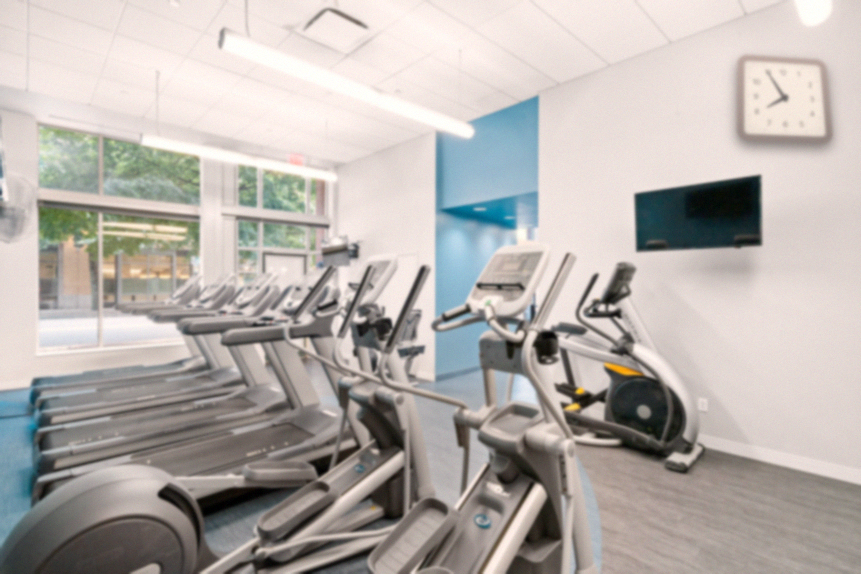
7:55
